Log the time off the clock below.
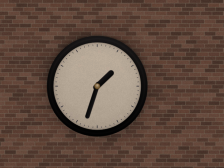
1:33
